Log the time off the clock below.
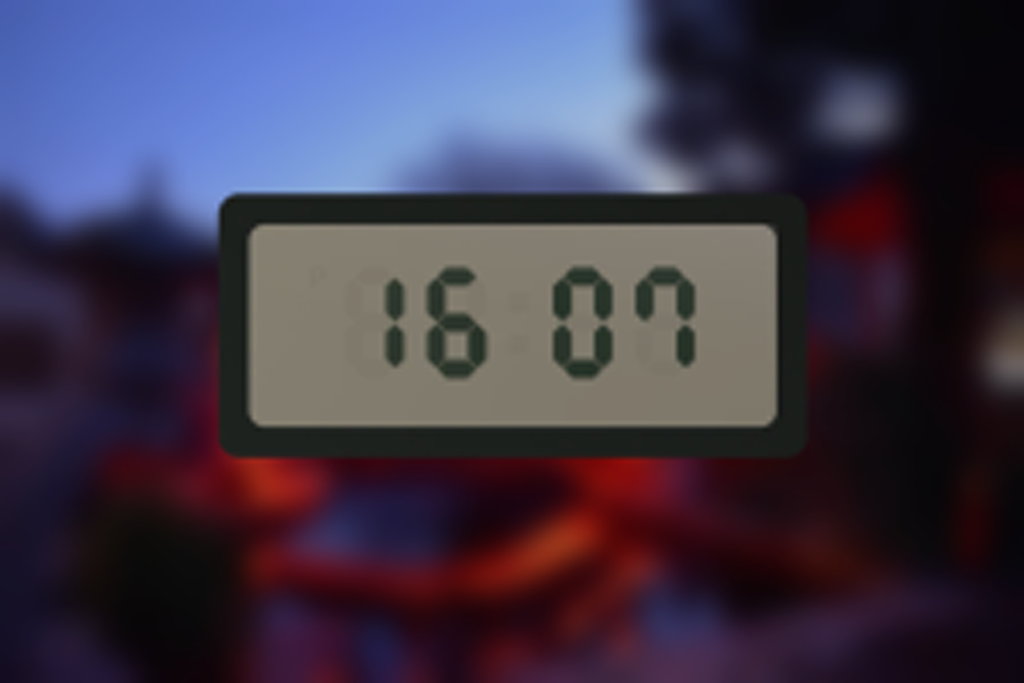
16:07
